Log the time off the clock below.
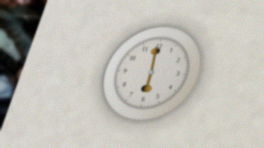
5:59
